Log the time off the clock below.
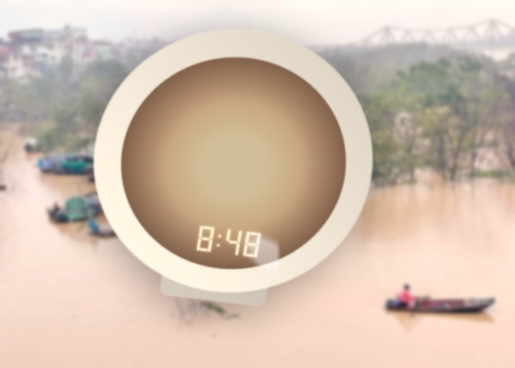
8:48
